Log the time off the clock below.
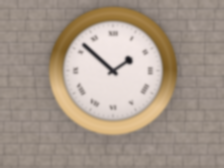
1:52
